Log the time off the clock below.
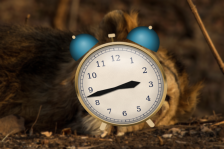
2:43
